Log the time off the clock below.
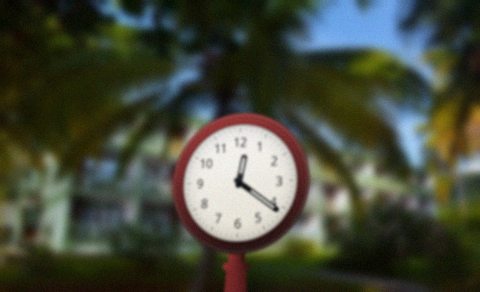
12:21
